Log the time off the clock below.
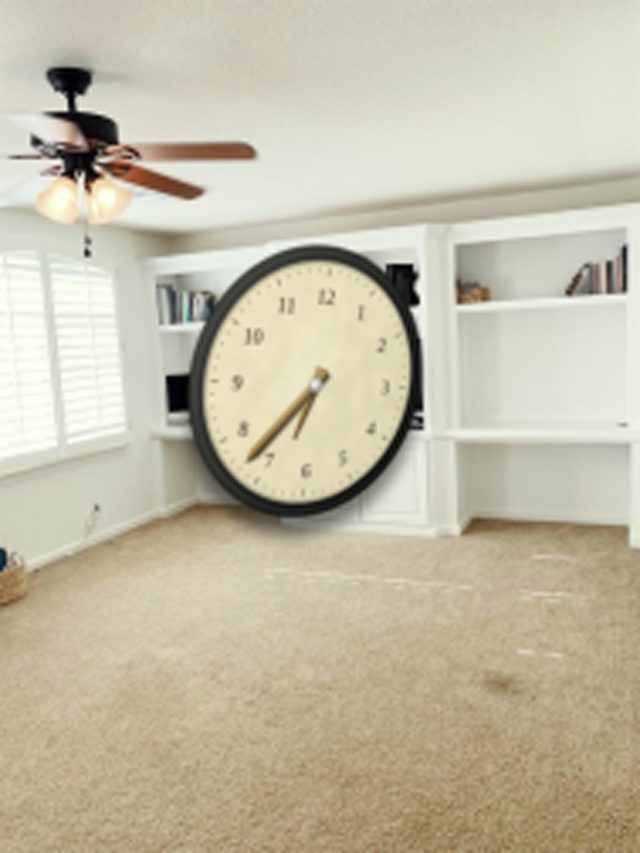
6:37
